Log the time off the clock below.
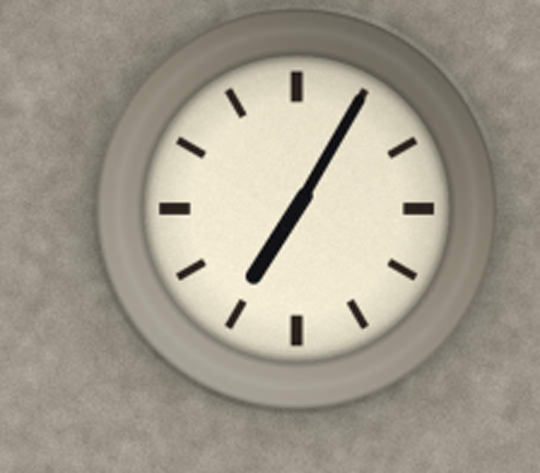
7:05
